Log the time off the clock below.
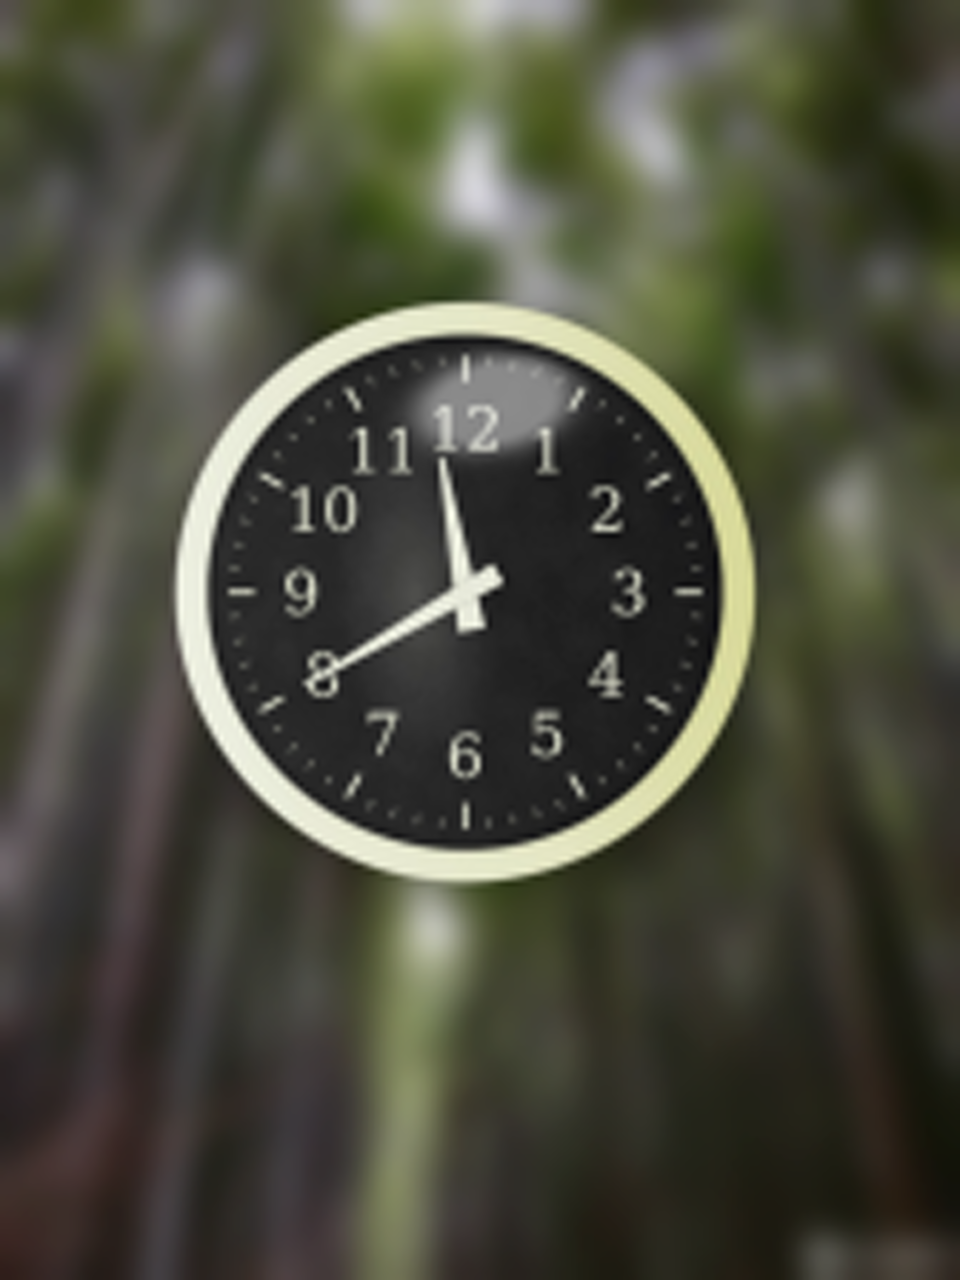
11:40
